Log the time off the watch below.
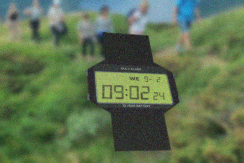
9:02:24
